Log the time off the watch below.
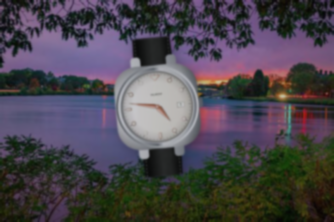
4:47
